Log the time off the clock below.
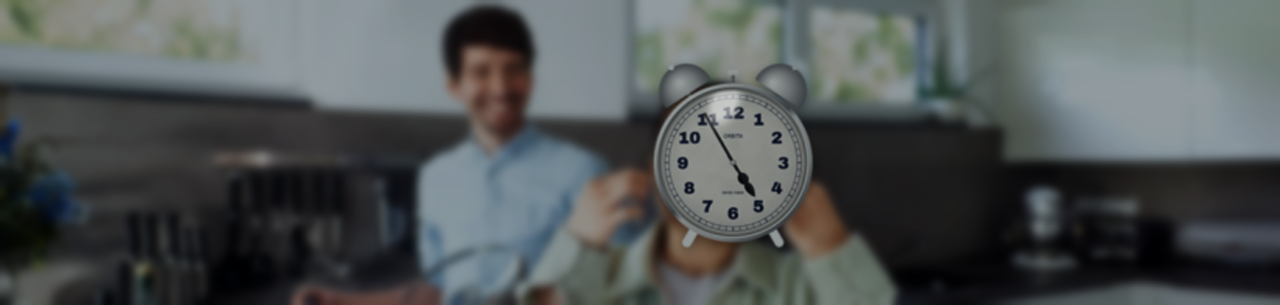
4:55
